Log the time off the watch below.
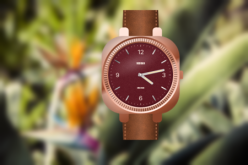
4:13
